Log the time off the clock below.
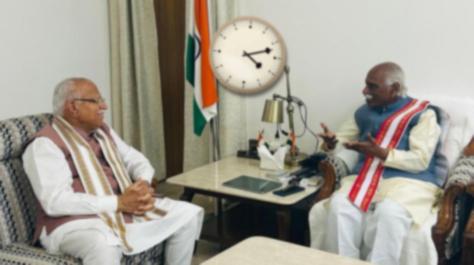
4:12
